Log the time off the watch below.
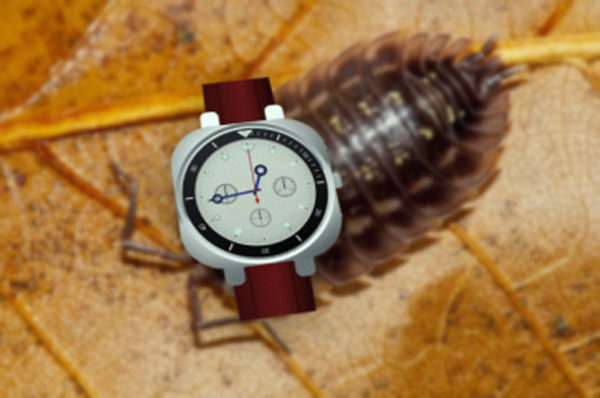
12:44
